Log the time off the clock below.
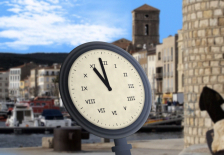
10:59
